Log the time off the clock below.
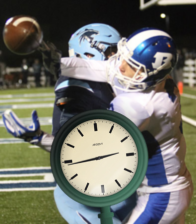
2:44
